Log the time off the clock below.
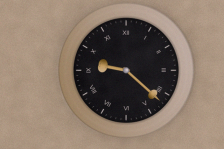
9:22
